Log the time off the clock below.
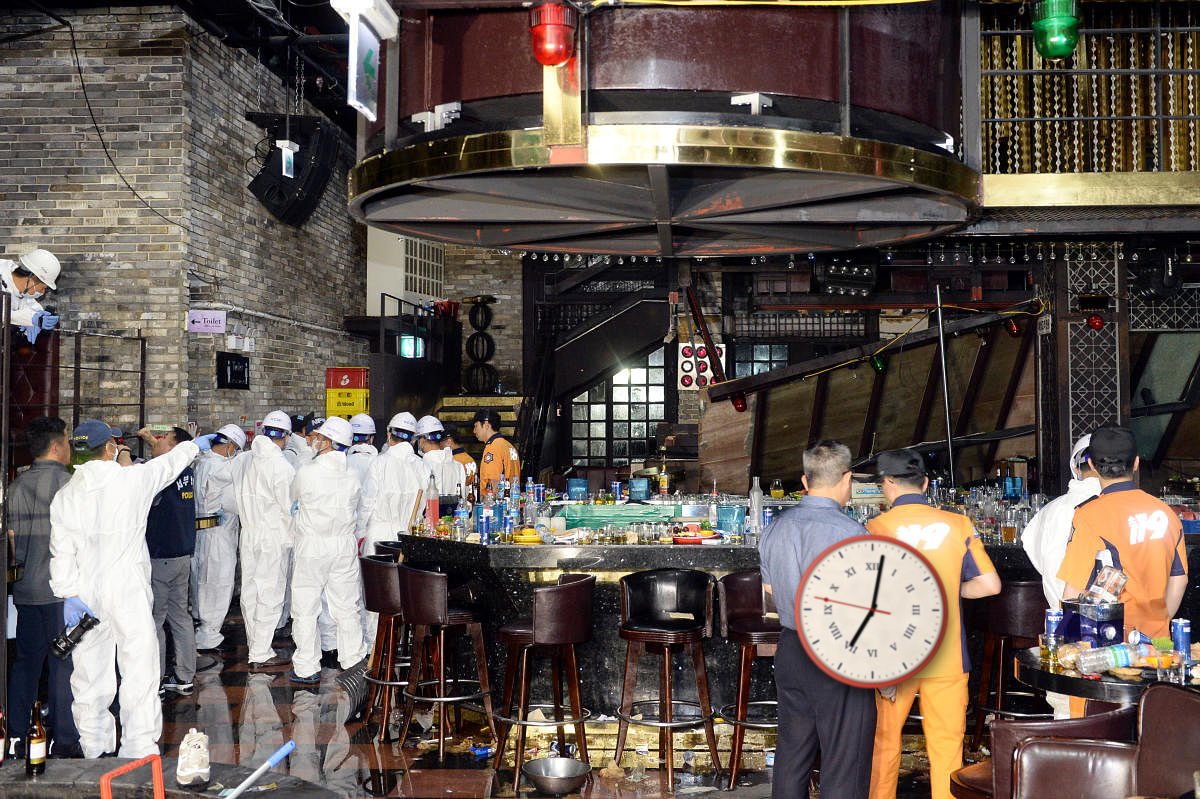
7:01:47
